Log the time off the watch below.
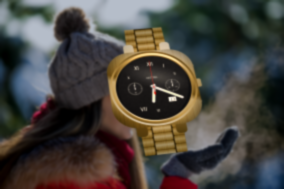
6:20
